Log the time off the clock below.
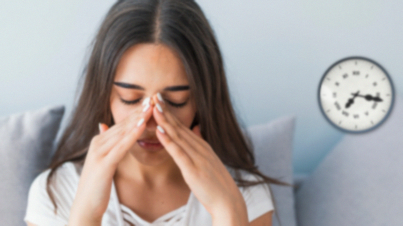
7:17
